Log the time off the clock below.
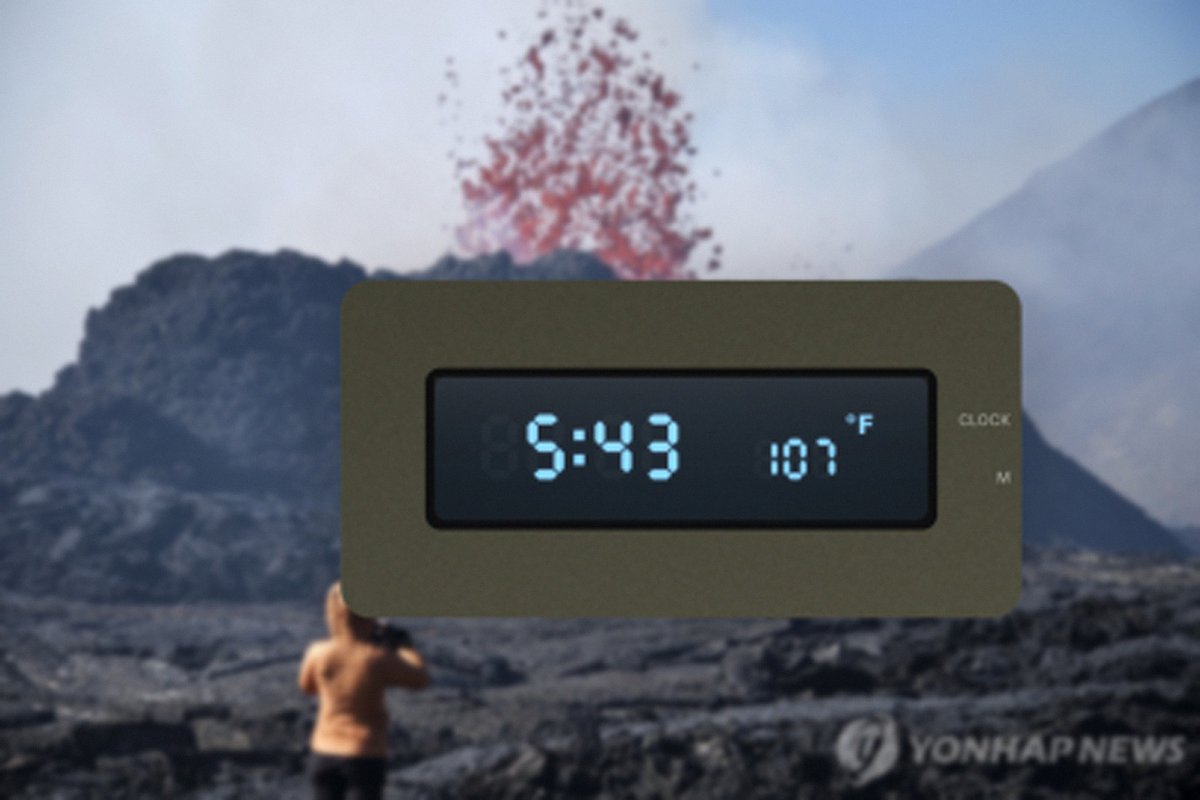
5:43
